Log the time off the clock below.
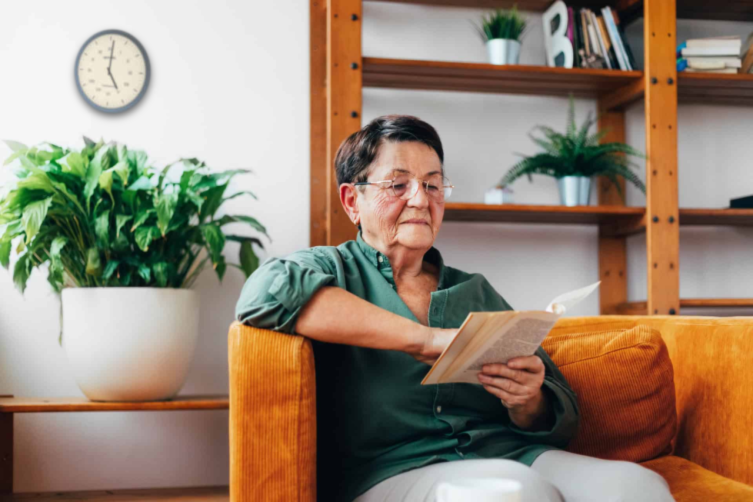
5:01
